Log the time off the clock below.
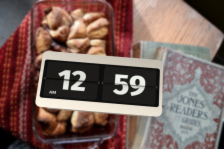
12:59
